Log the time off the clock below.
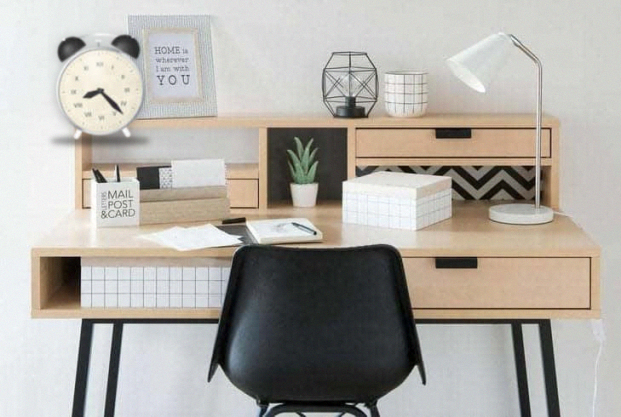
8:23
